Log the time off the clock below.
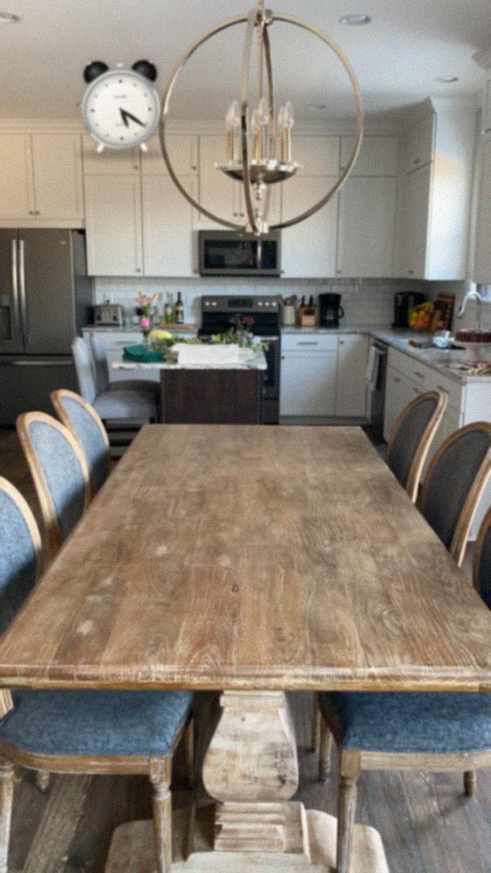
5:21
